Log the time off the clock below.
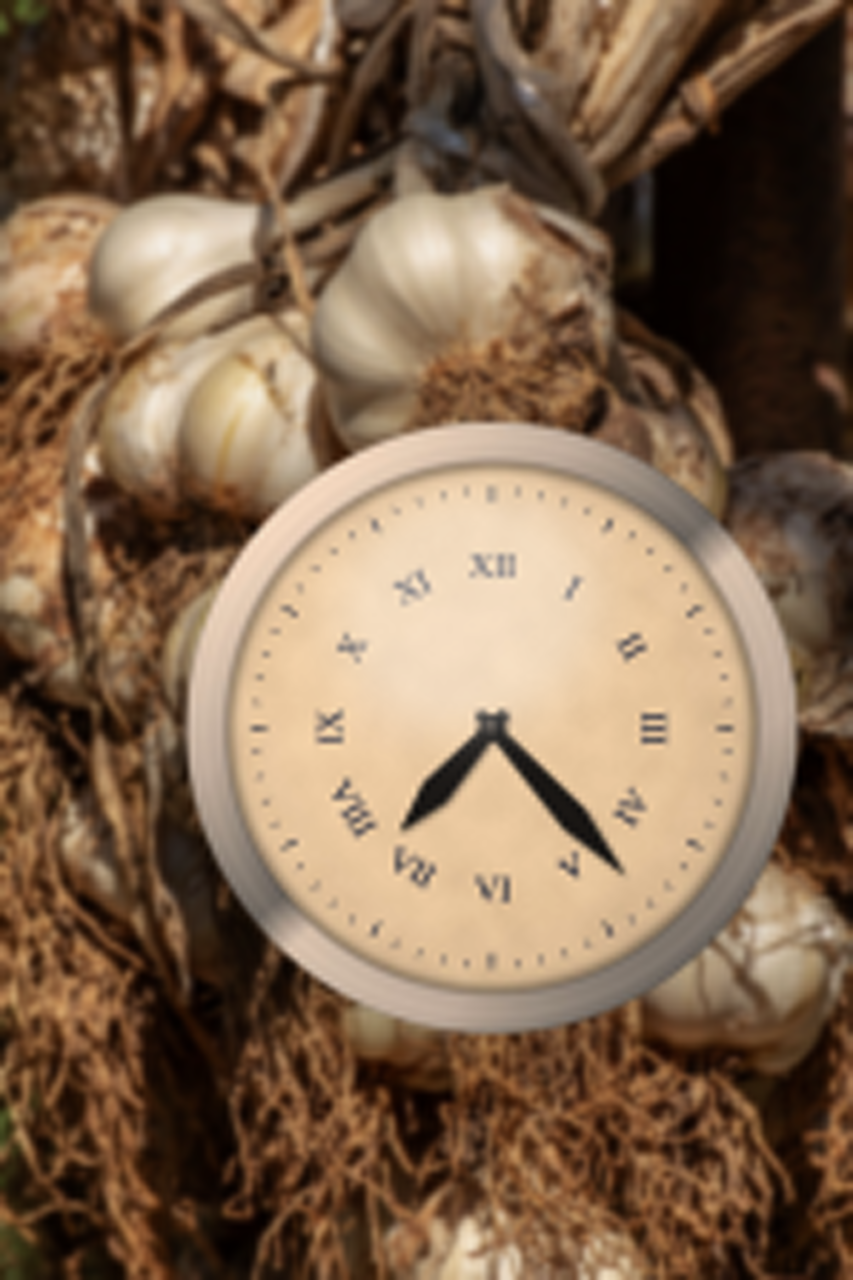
7:23
